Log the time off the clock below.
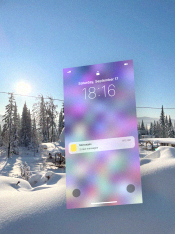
18:16
